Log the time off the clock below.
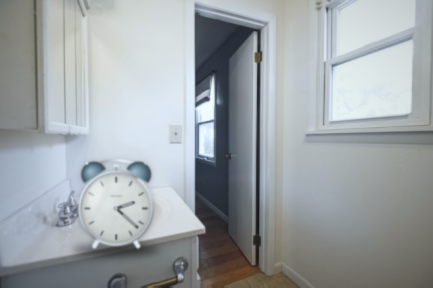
2:22
